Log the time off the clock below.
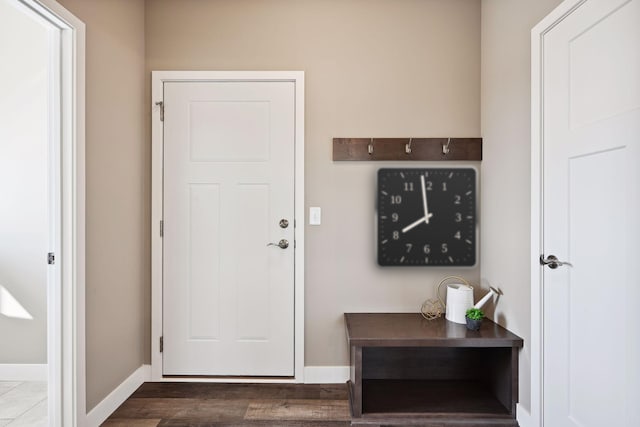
7:59
